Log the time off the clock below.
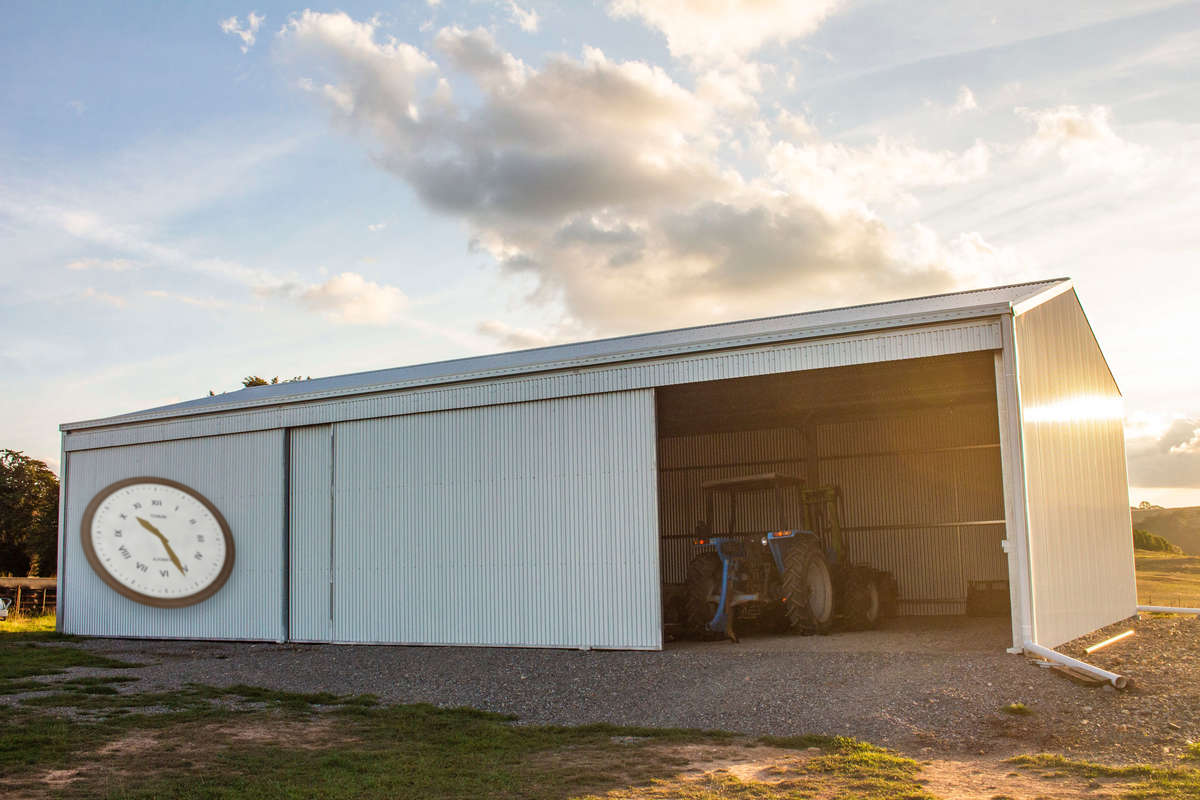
10:26
